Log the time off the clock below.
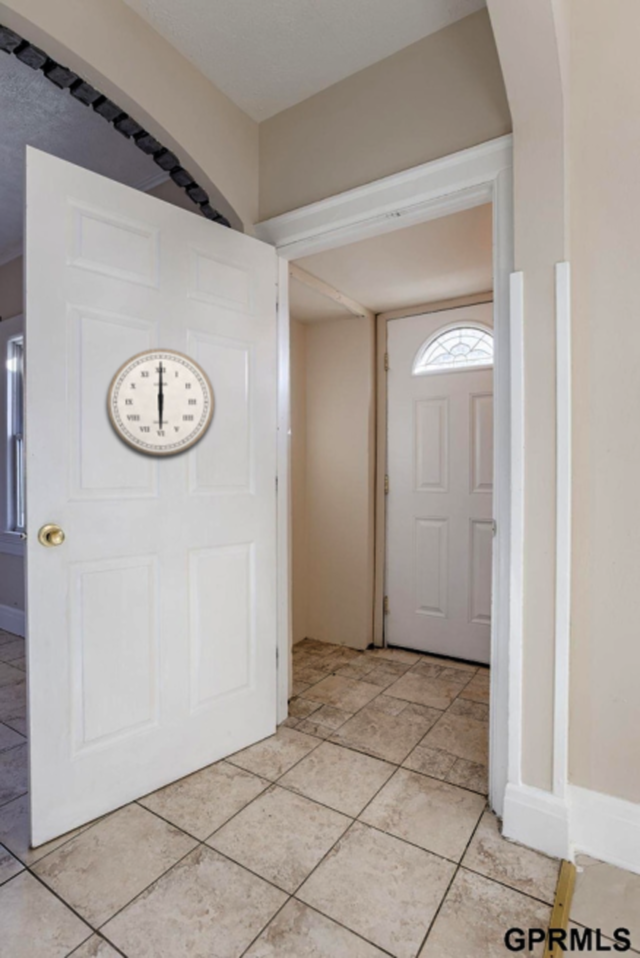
6:00
